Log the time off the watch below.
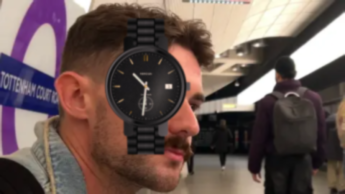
10:31
